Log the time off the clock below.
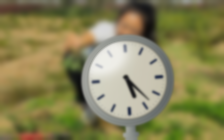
5:23
